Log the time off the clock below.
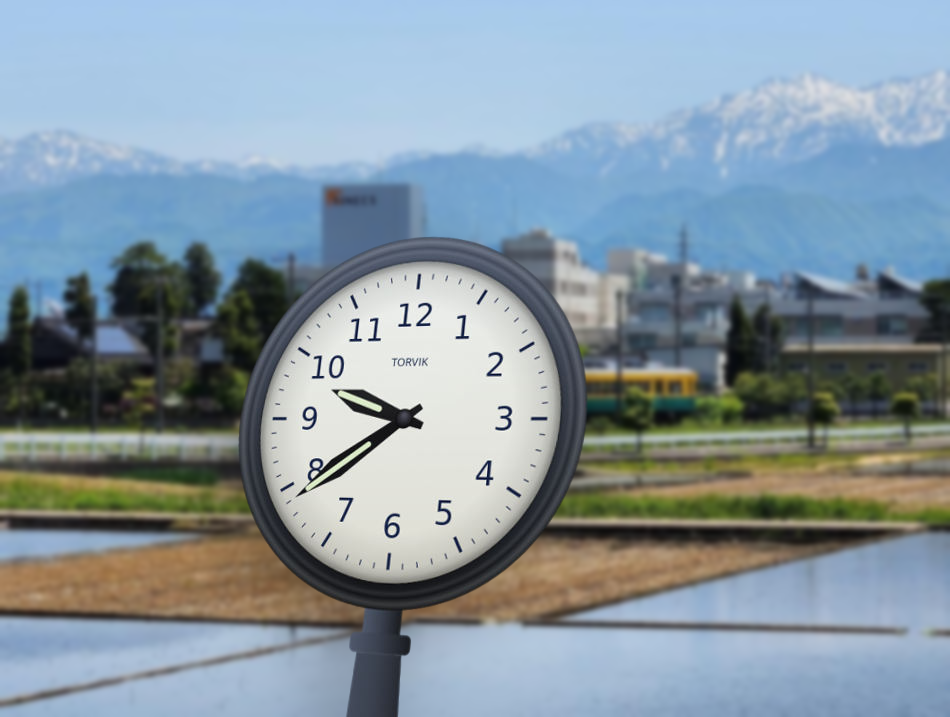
9:39
